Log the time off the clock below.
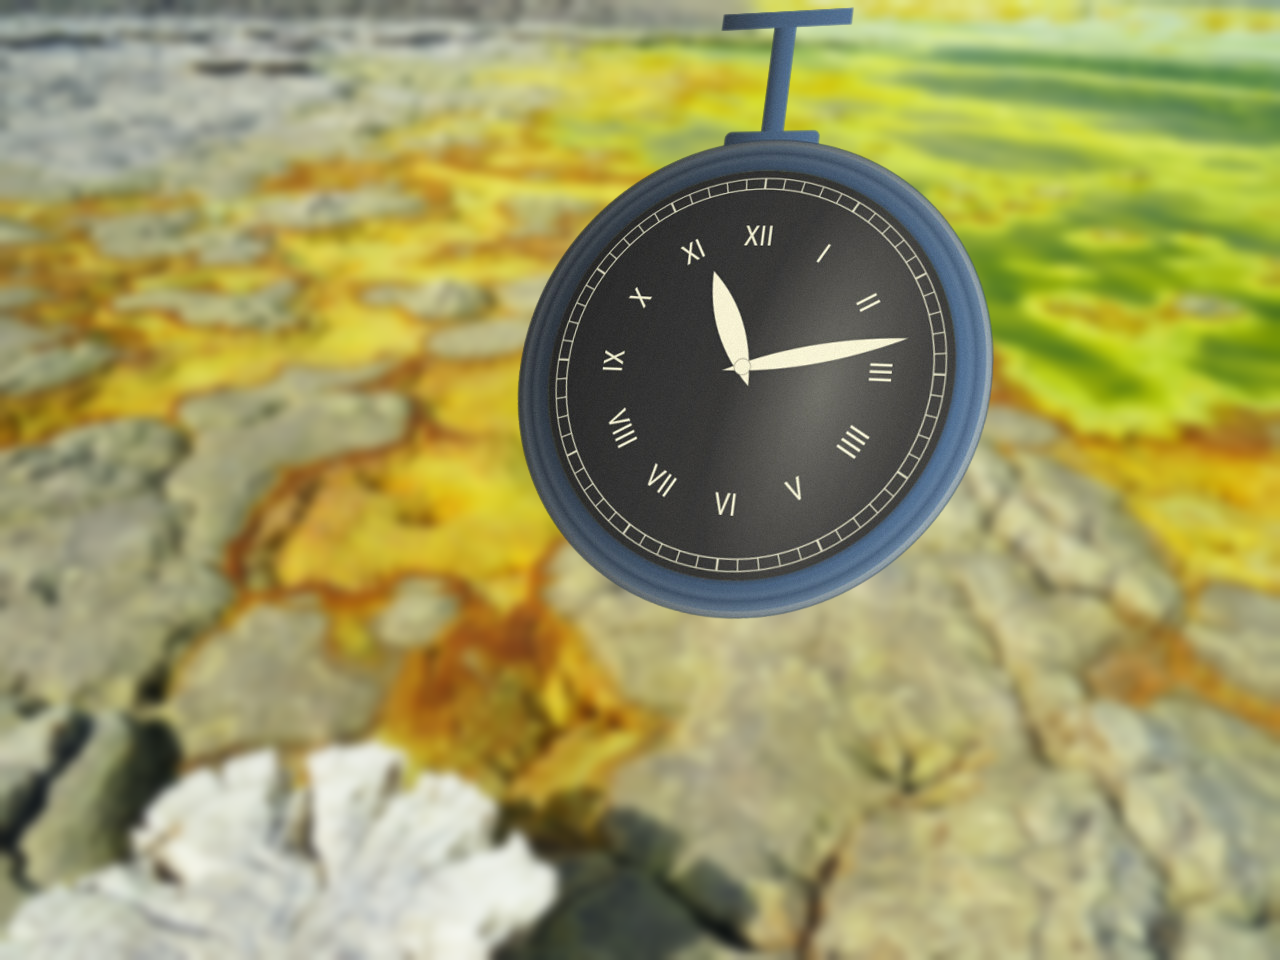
11:13
